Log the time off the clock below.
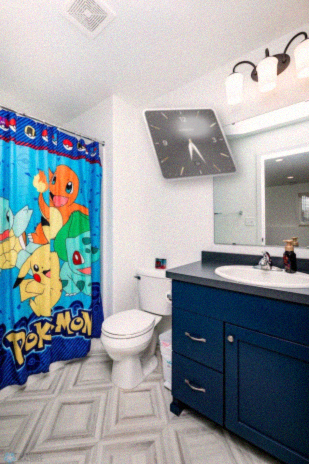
6:27
